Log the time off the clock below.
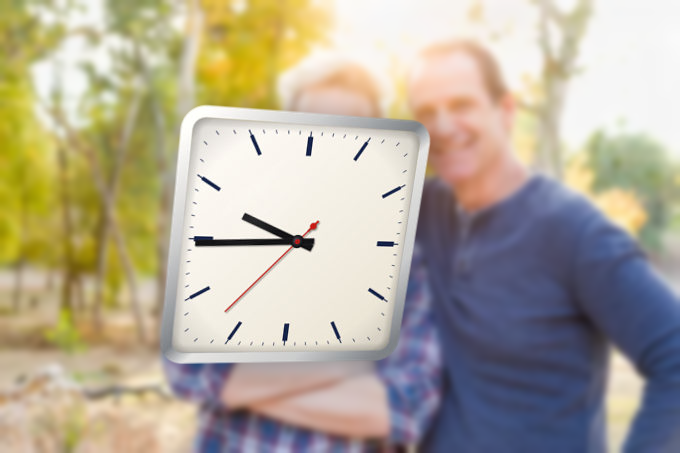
9:44:37
